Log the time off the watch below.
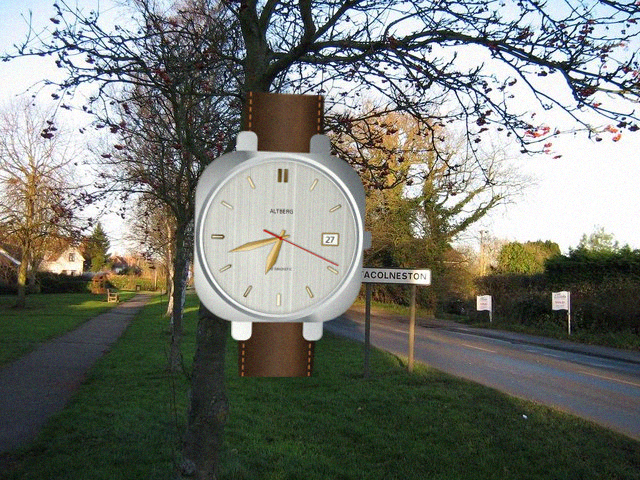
6:42:19
